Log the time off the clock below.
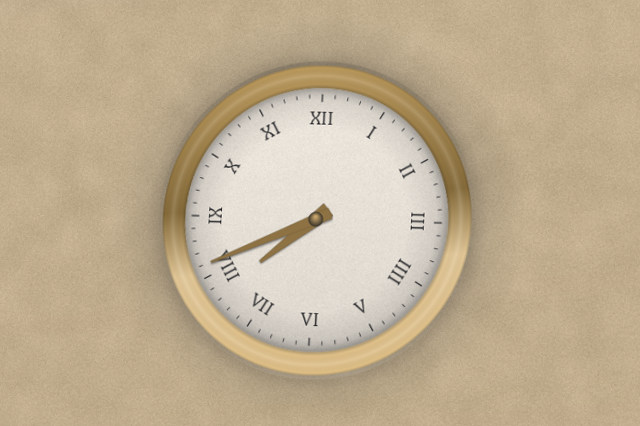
7:41
